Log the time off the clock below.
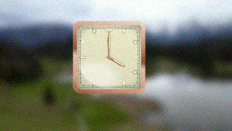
4:00
